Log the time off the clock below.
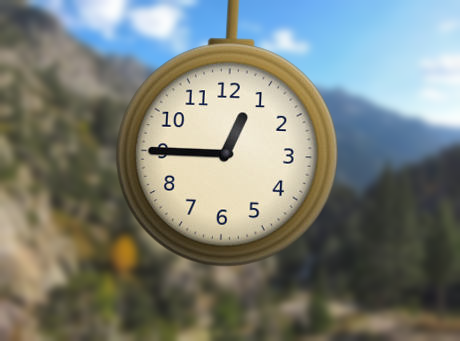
12:45
